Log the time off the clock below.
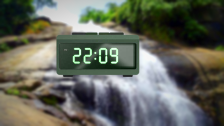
22:09
